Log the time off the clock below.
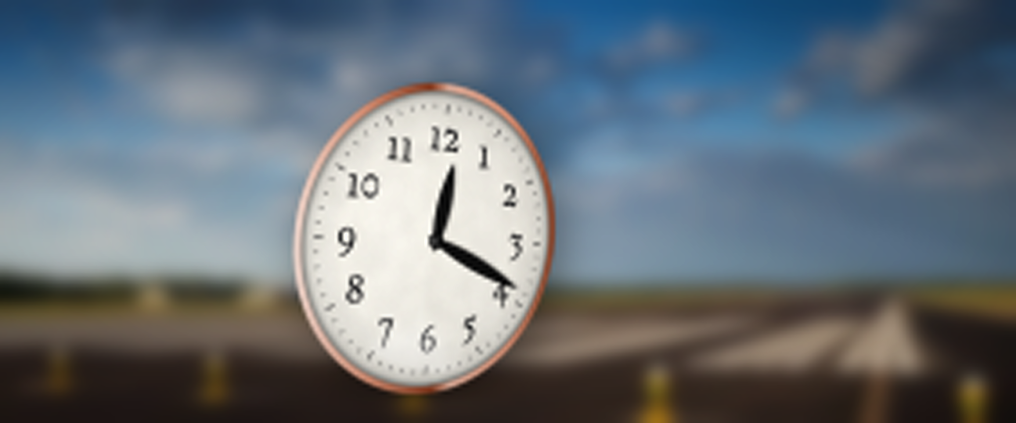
12:19
